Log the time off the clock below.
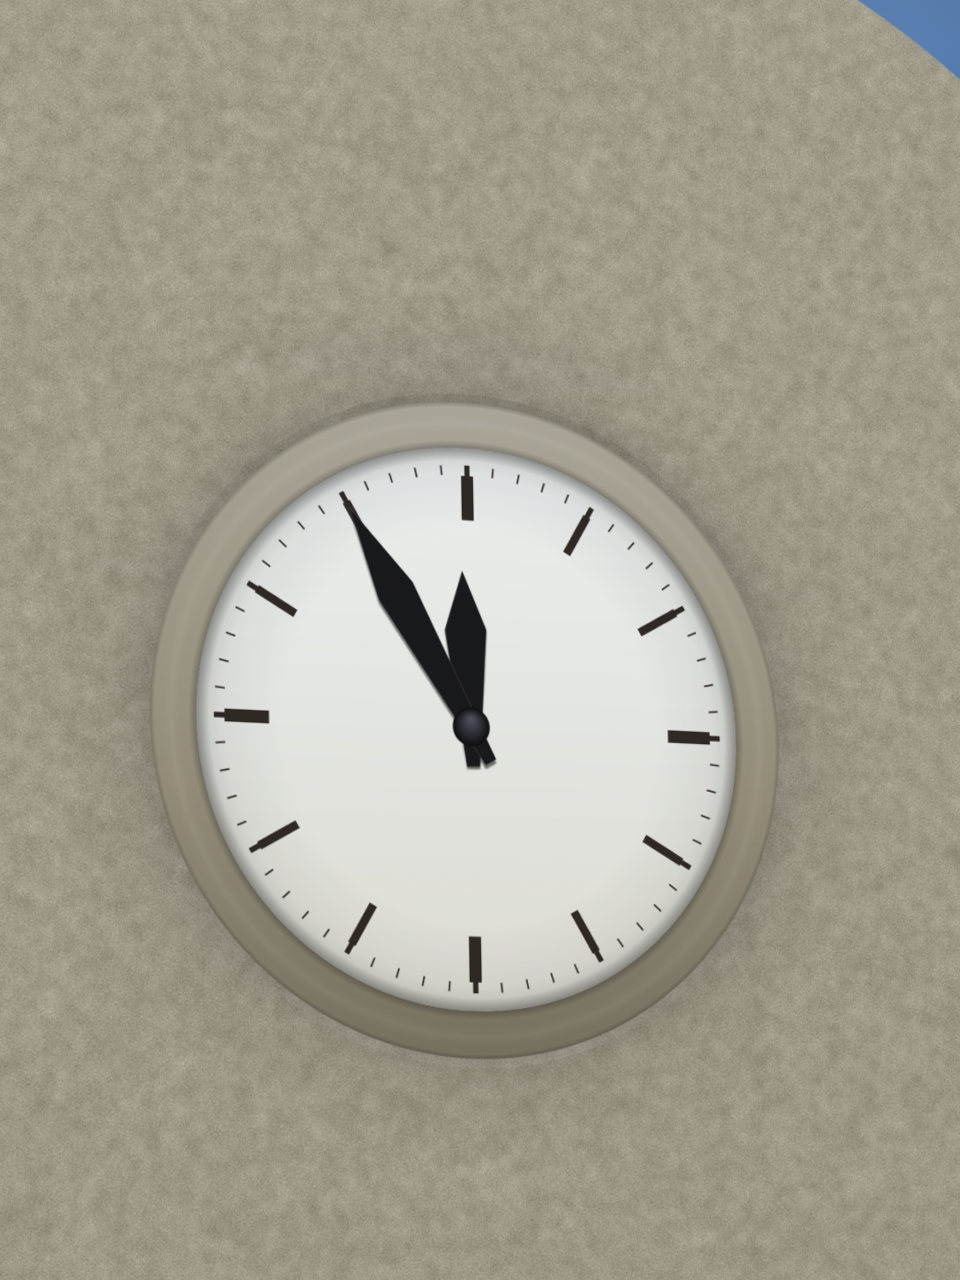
11:55
